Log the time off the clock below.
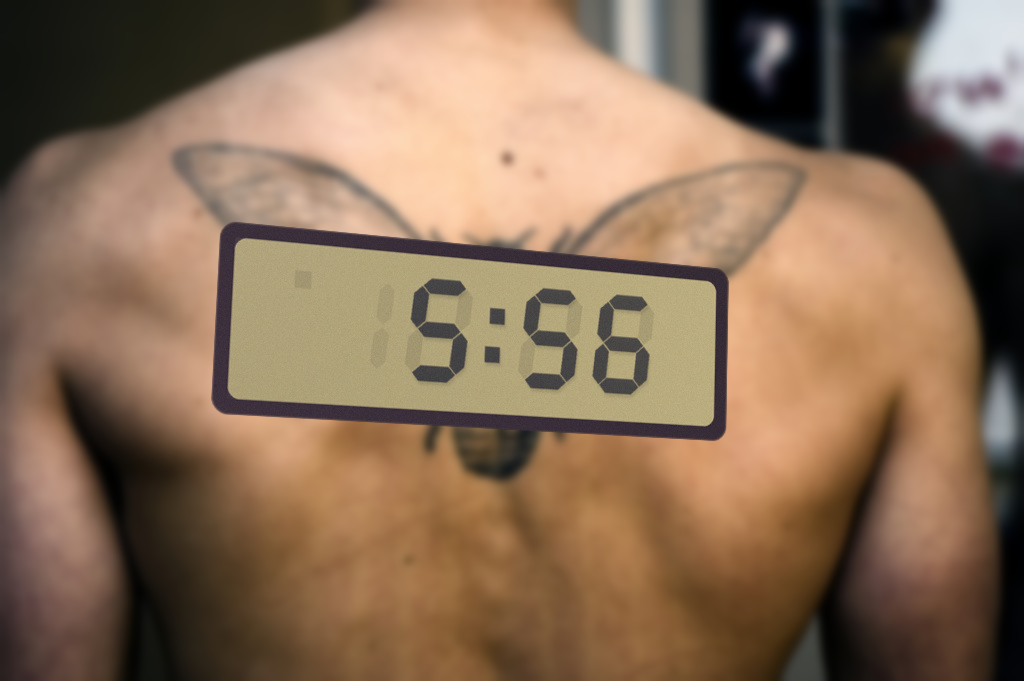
5:56
